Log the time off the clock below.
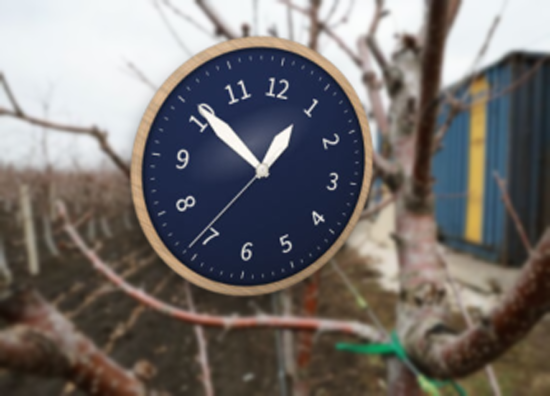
12:50:36
